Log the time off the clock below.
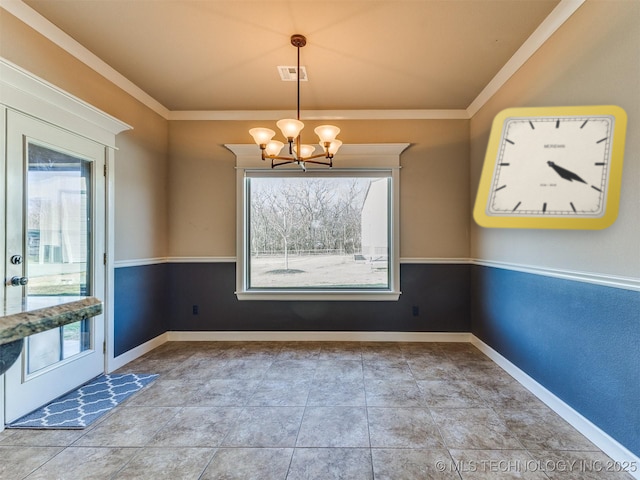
4:20
